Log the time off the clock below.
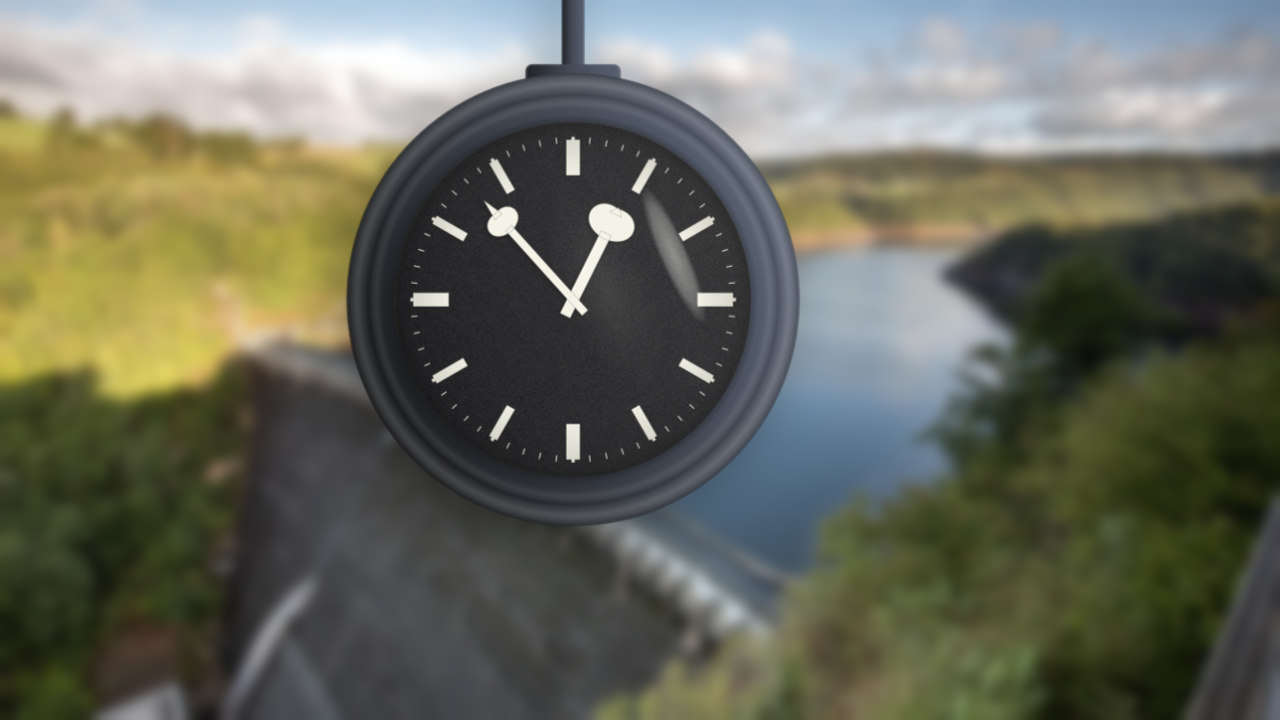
12:53
